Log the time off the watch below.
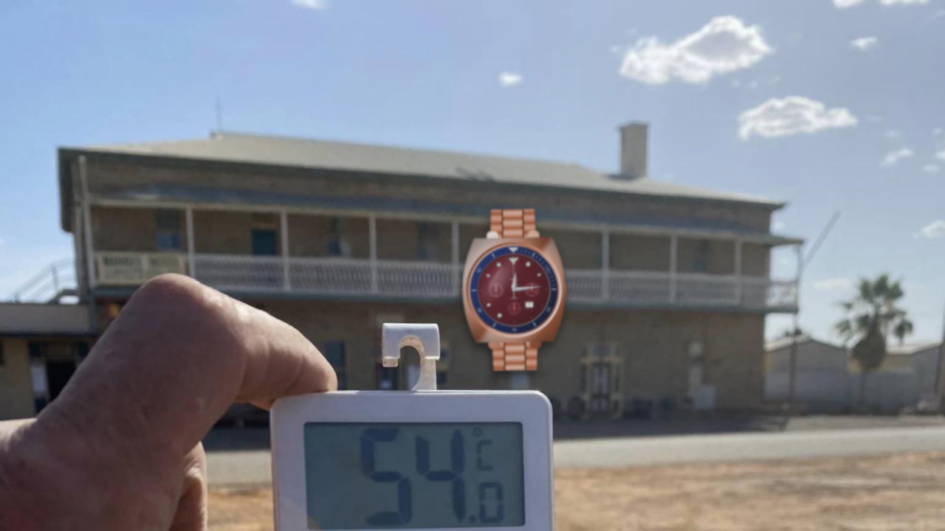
12:14
